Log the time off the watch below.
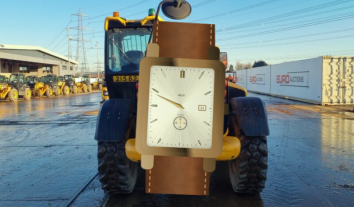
9:49
